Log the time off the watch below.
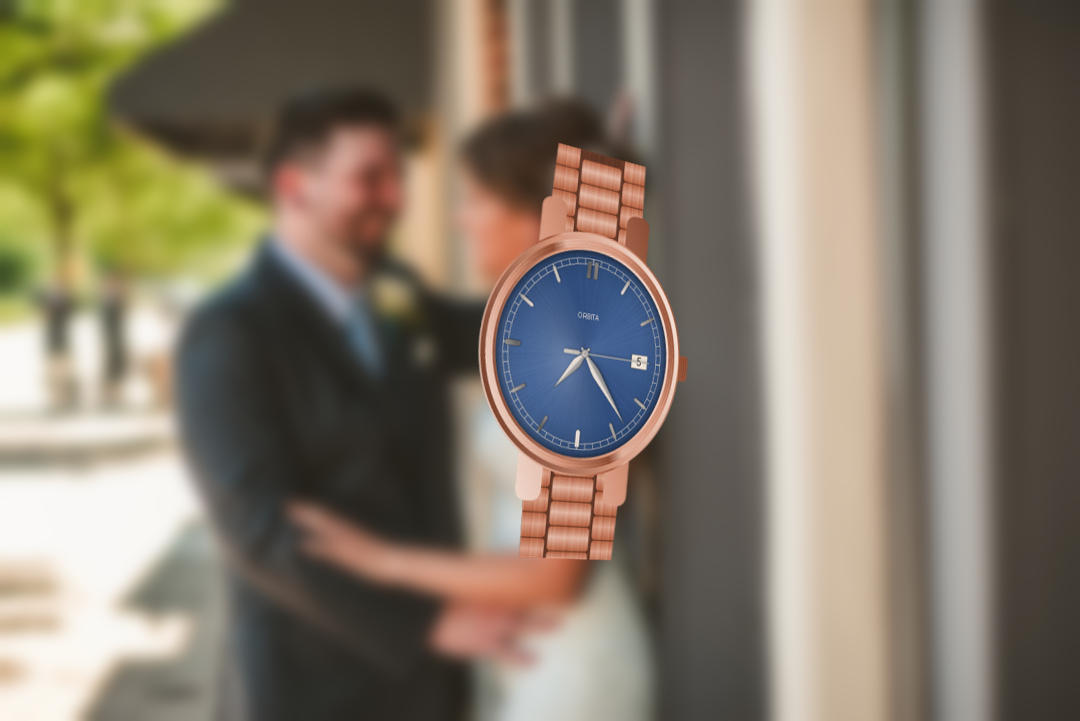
7:23:15
